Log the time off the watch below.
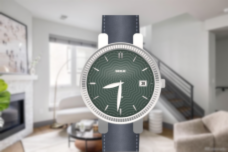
8:31
